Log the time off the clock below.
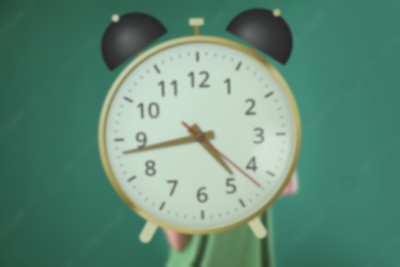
4:43:22
